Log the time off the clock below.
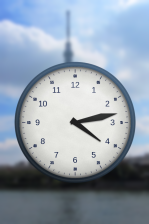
4:13
